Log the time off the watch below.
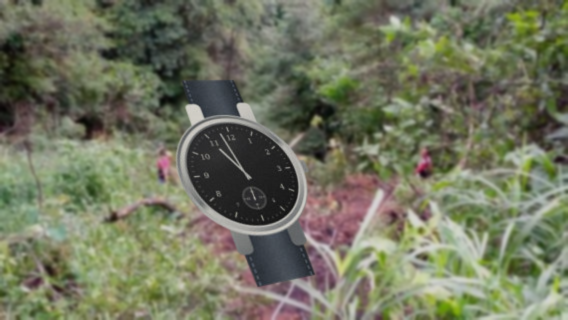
10:58
